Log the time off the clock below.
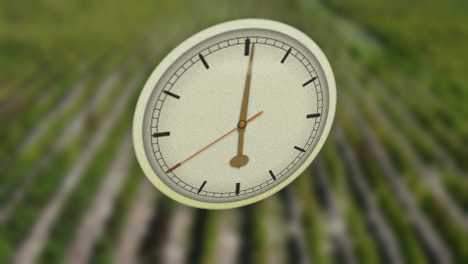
6:00:40
